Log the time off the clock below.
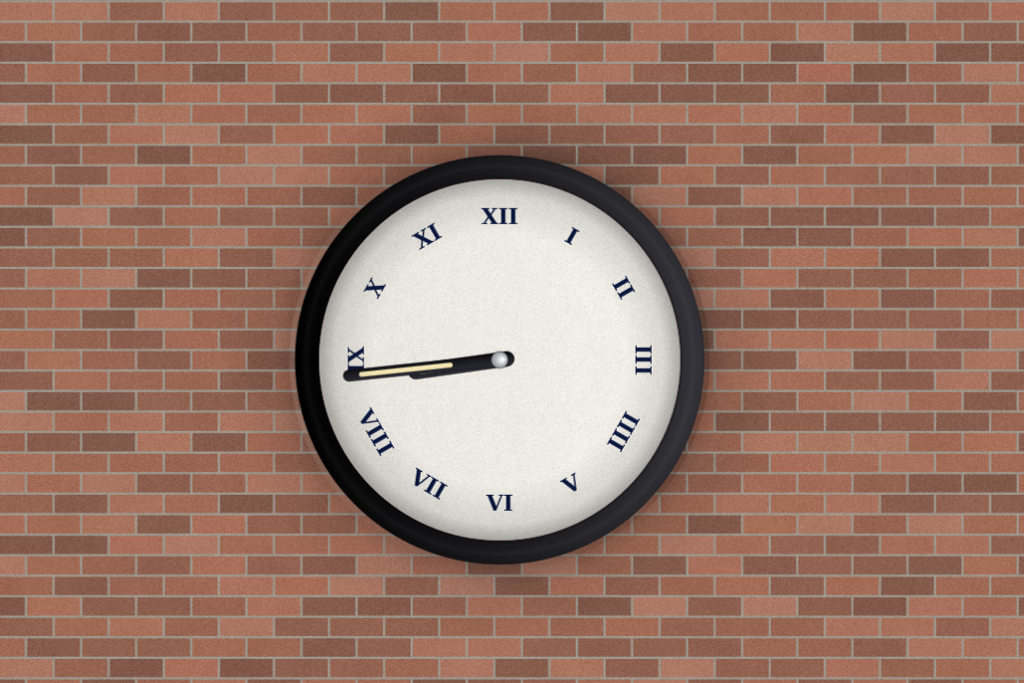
8:44
